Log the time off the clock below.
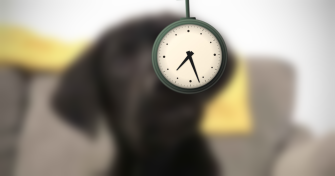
7:27
